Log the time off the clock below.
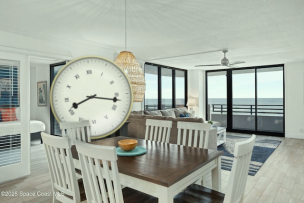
8:17
